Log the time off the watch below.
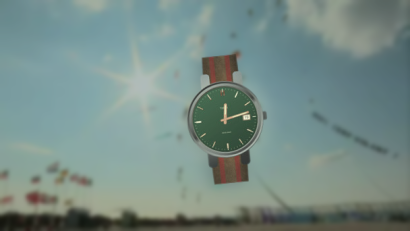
12:13
